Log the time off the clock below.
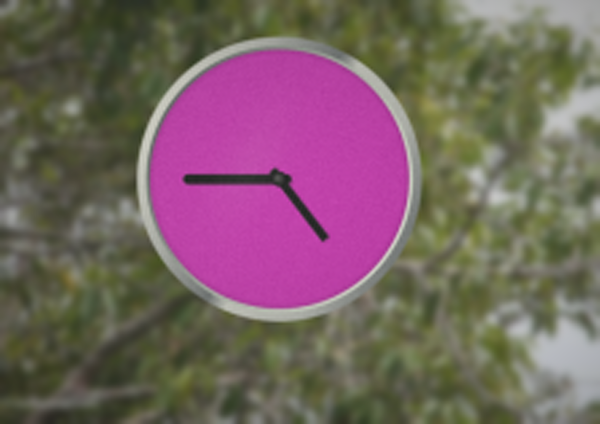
4:45
